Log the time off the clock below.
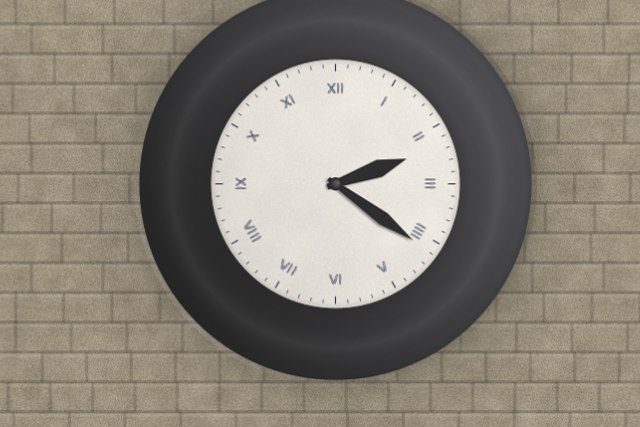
2:21
